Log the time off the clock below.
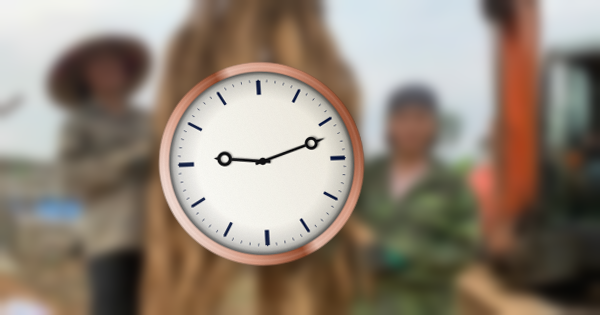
9:12
